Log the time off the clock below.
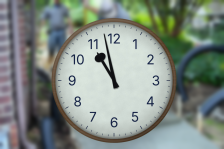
10:58
